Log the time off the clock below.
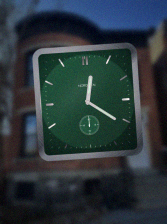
12:21
